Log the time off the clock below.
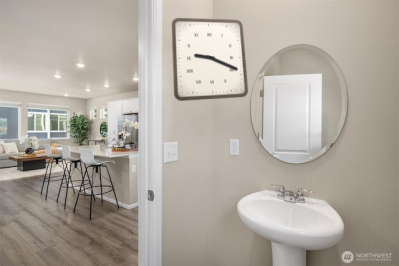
9:19
